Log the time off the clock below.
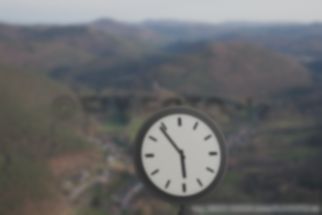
5:54
